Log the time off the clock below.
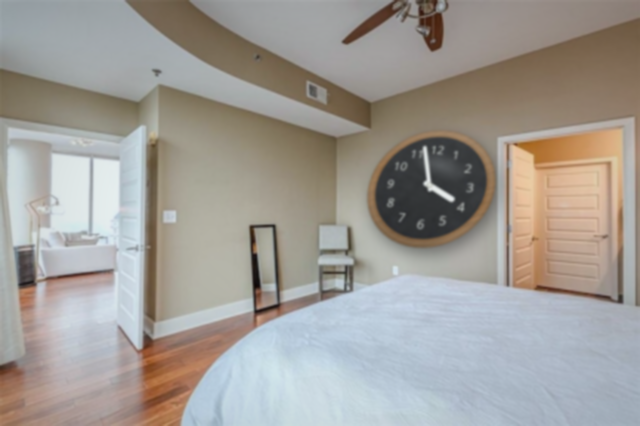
3:57
